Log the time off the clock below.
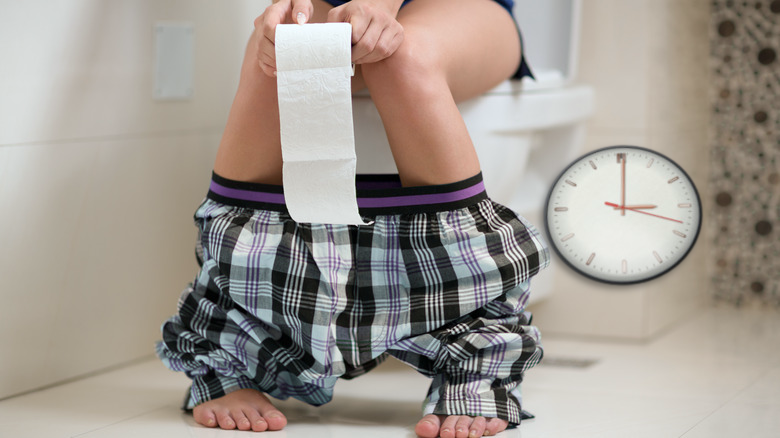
3:00:18
